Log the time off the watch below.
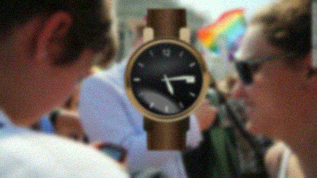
5:14
